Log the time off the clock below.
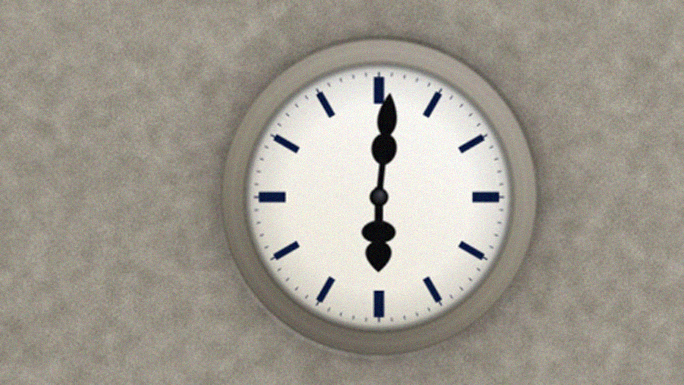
6:01
